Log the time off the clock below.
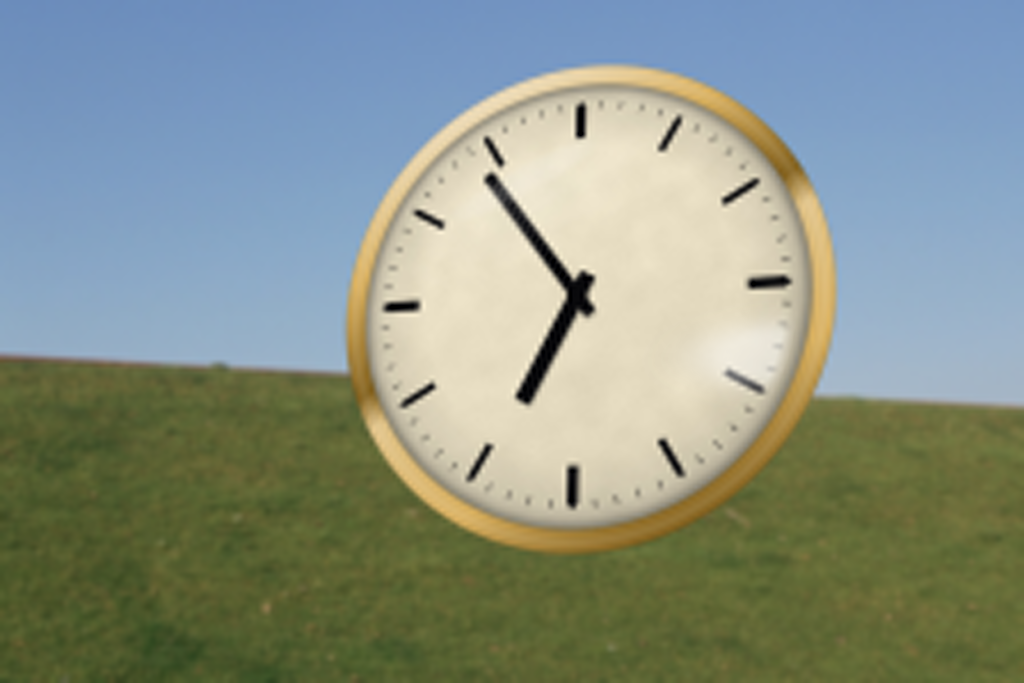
6:54
